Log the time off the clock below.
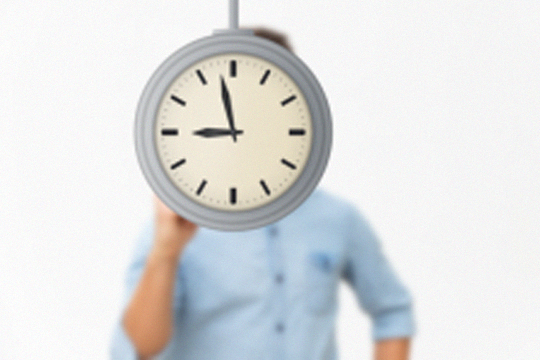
8:58
